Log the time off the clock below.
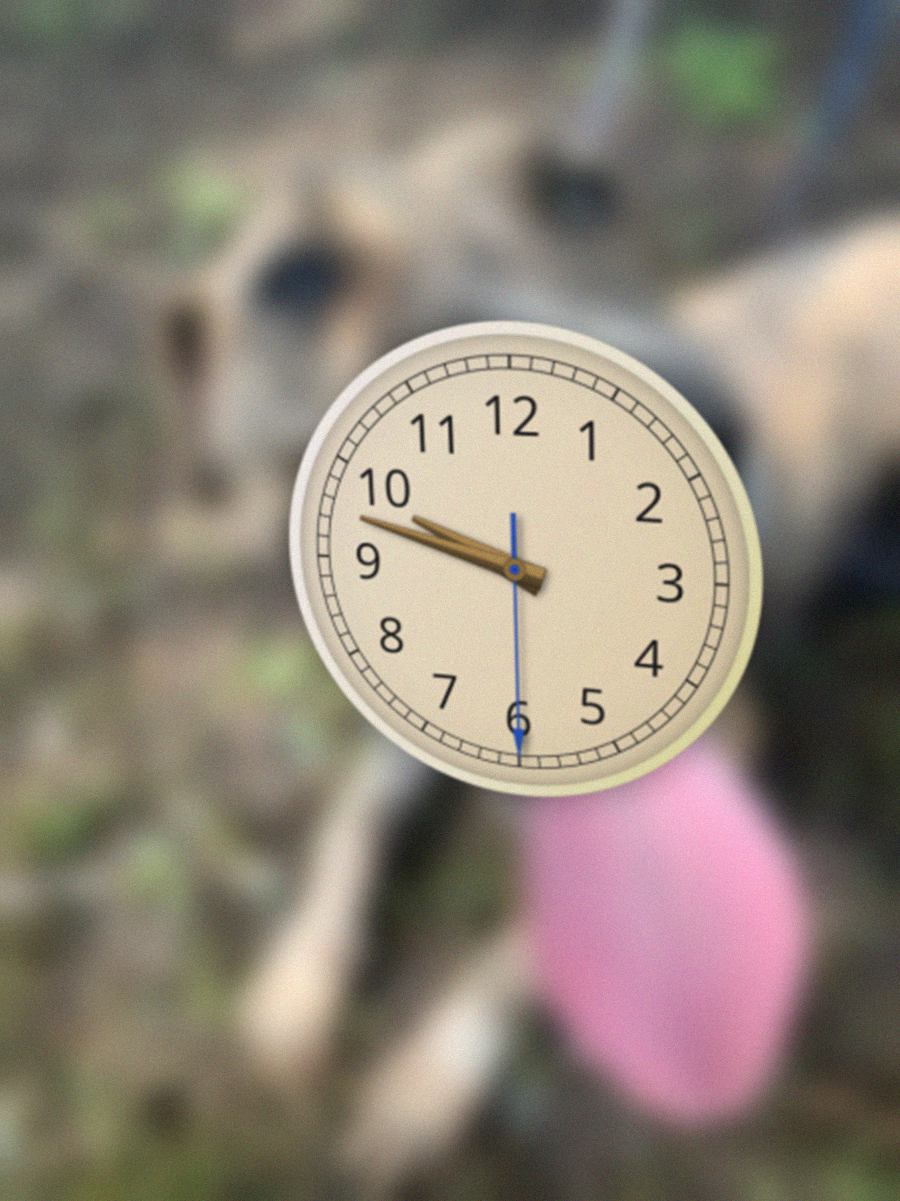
9:47:30
